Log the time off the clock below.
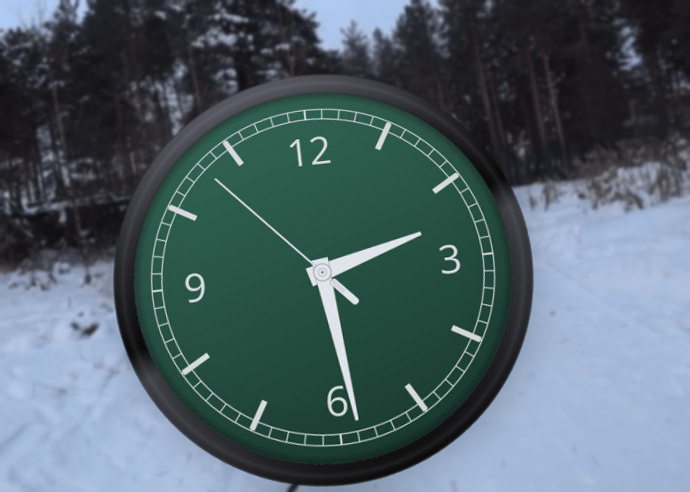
2:28:53
